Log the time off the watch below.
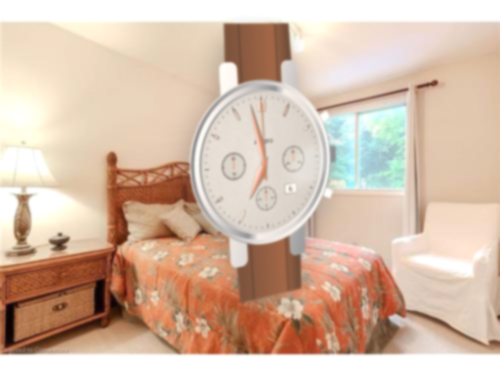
6:58
